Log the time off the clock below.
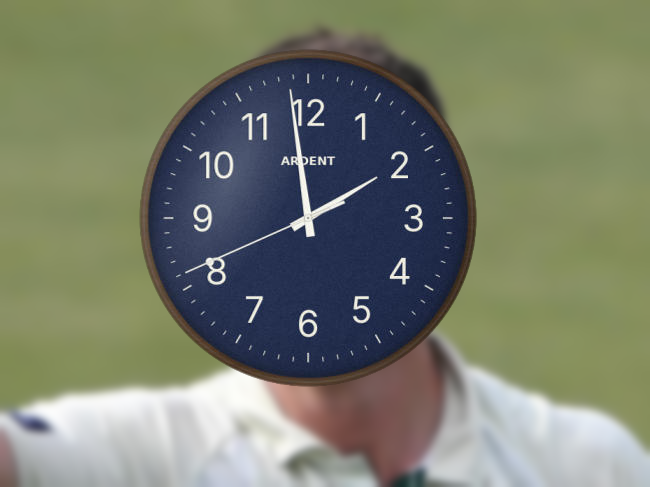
1:58:41
